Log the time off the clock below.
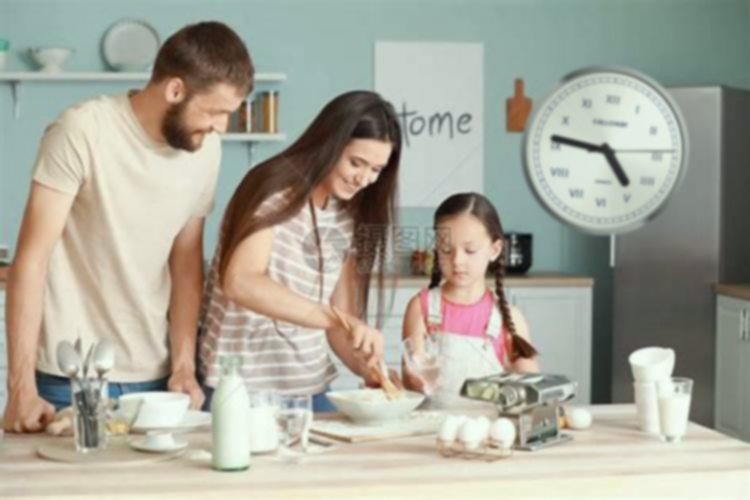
4:46:14
